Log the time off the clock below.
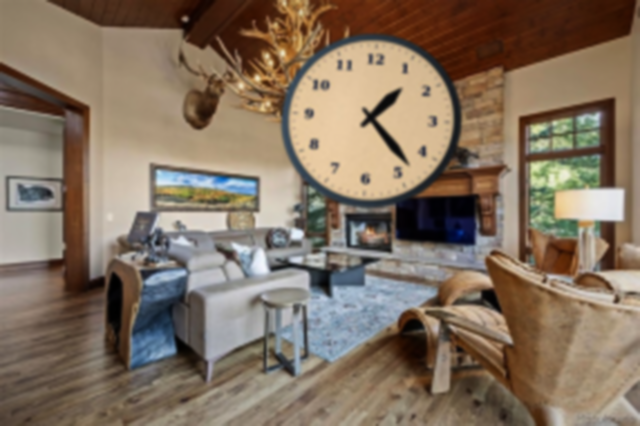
1:23
